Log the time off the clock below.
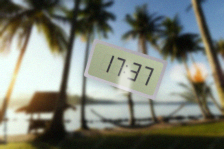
17:37
